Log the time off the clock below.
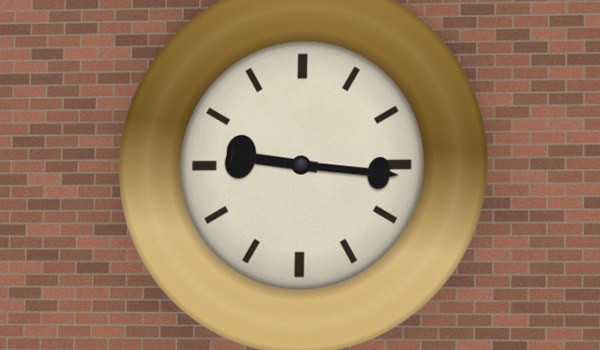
9:16
